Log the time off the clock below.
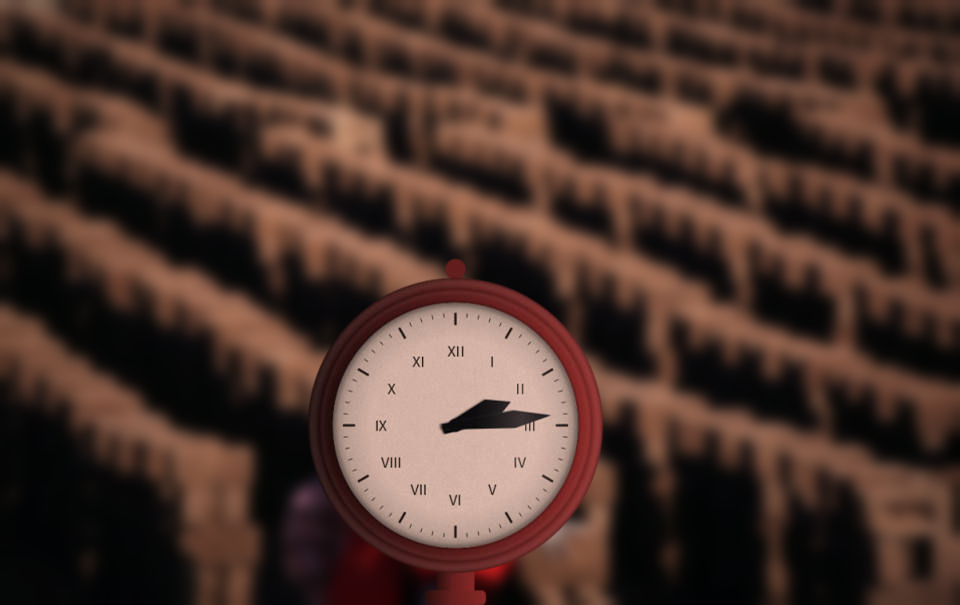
2:14
